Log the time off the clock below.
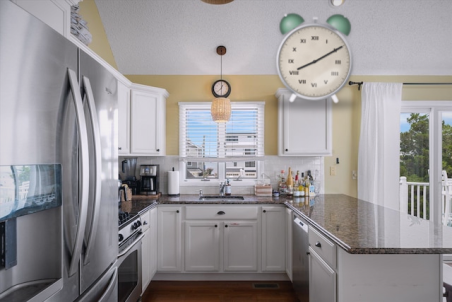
8:10
